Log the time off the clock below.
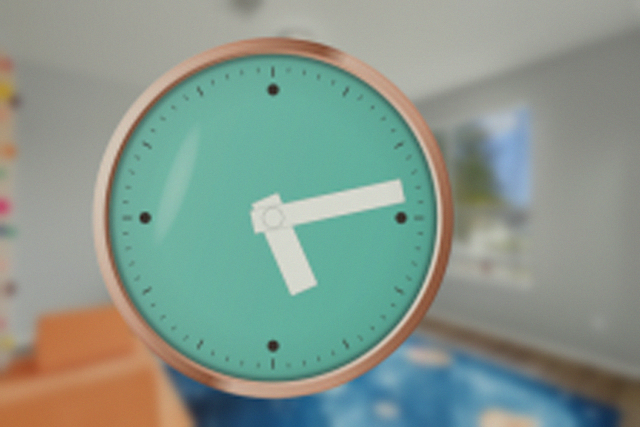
5:13
